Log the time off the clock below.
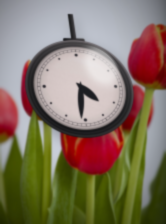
4:31
